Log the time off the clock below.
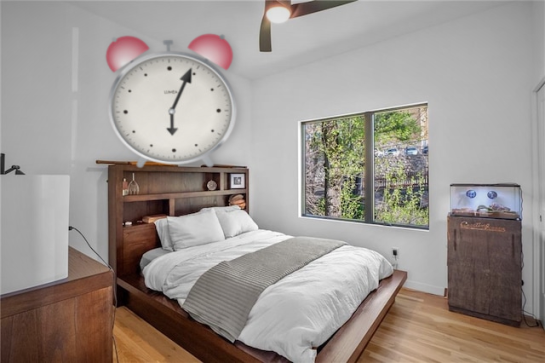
6:04
